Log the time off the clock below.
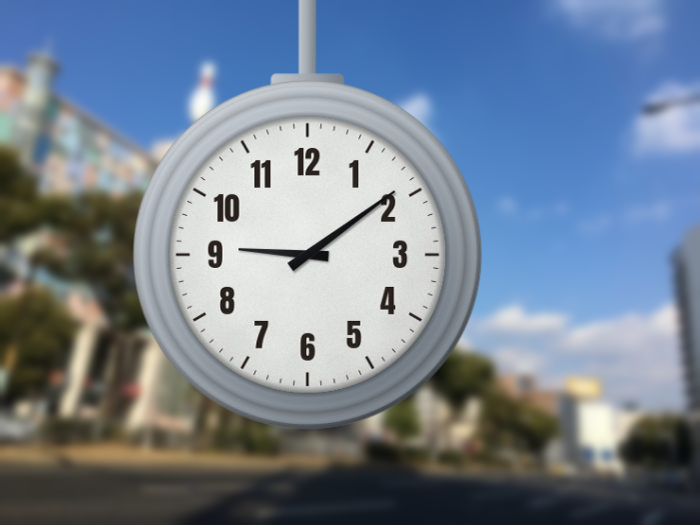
9:09
